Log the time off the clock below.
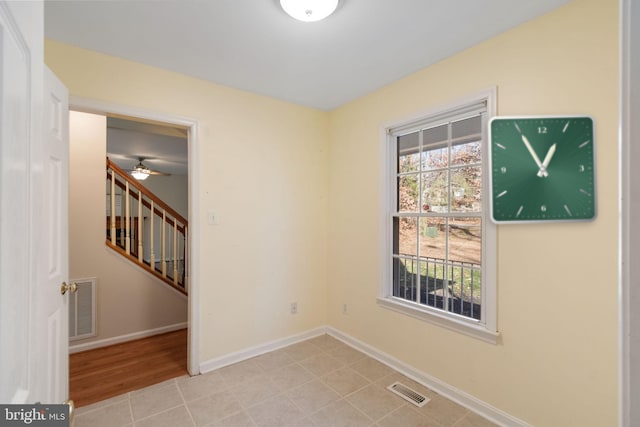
12:55
